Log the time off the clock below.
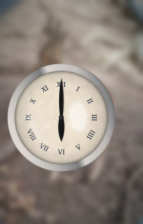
6:00
